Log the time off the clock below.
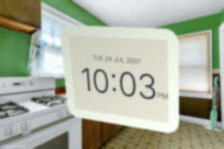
10:03
